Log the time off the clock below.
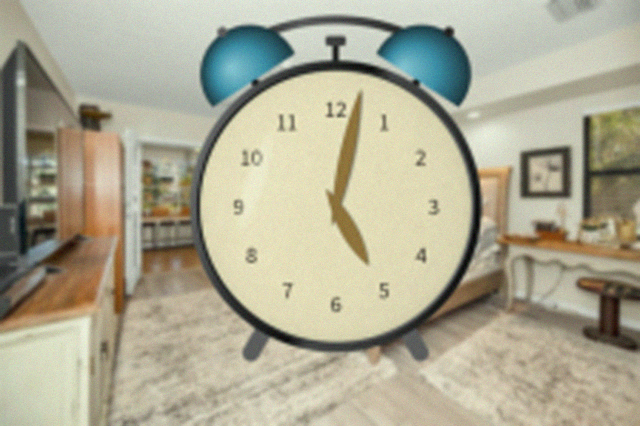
5:02
